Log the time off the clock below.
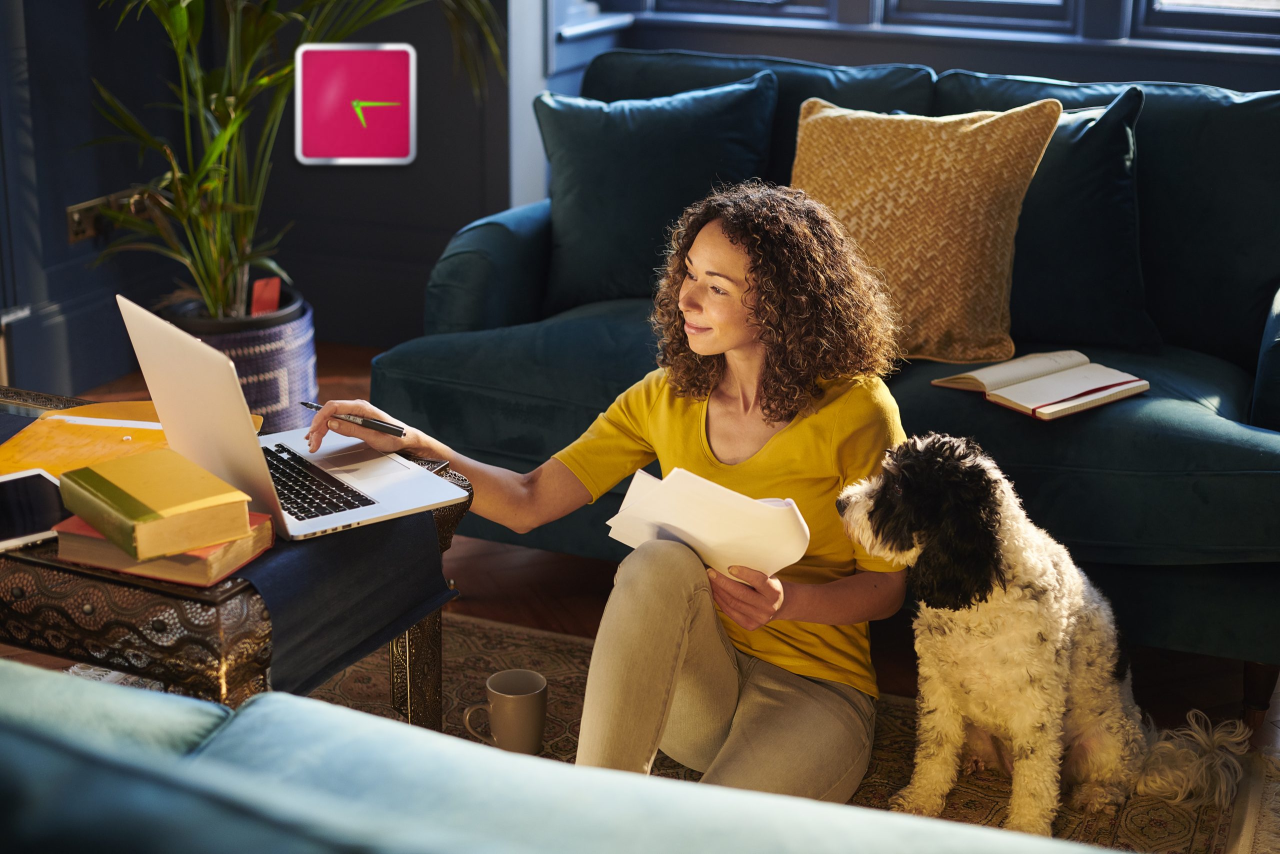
5:15
